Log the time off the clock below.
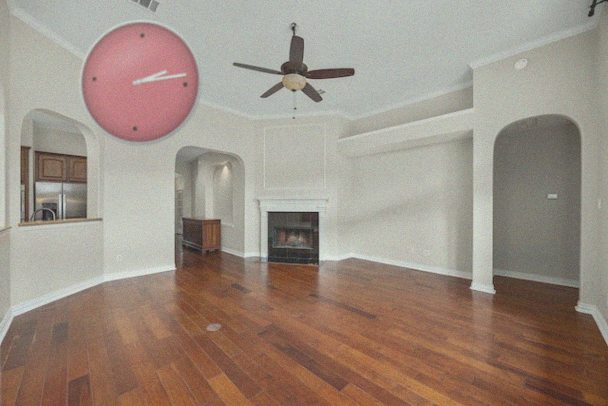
2:13
